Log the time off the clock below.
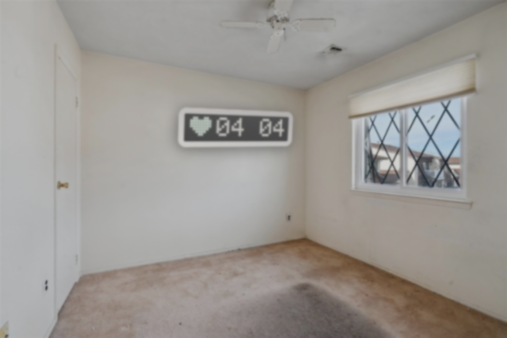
4:04
